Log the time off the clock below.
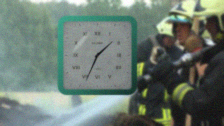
1:34
